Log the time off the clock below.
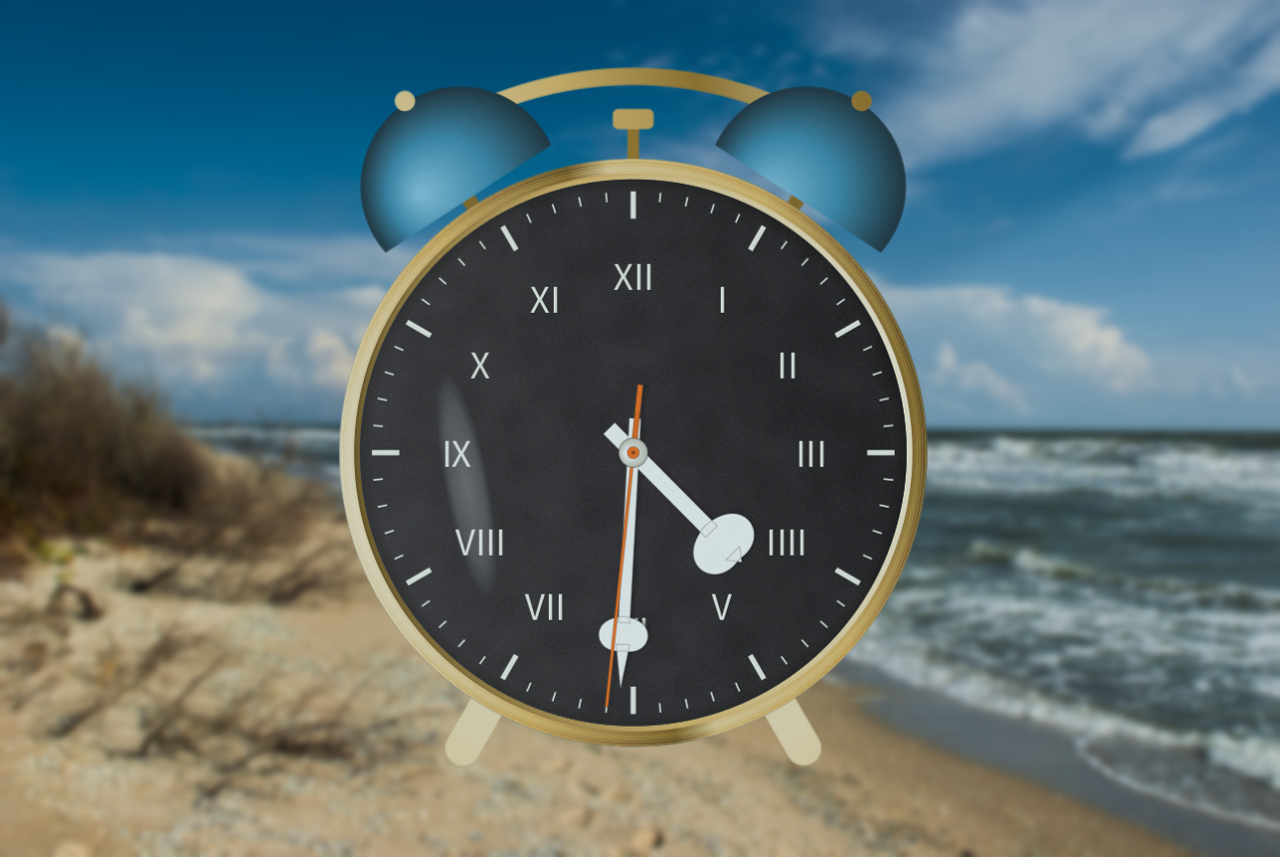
4:30:31
